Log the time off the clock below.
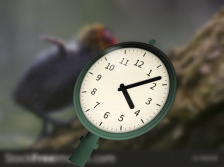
4:08
